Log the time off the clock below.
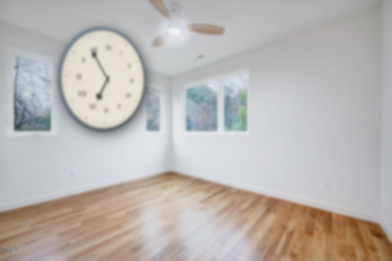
6:54
